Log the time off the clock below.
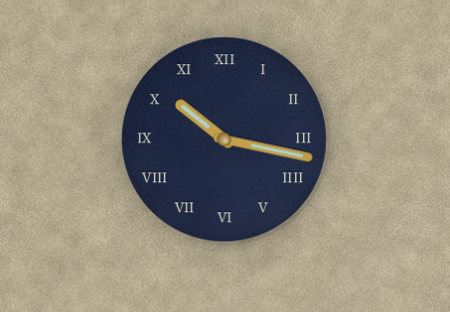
10:17
